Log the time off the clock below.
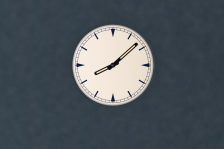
8:08
